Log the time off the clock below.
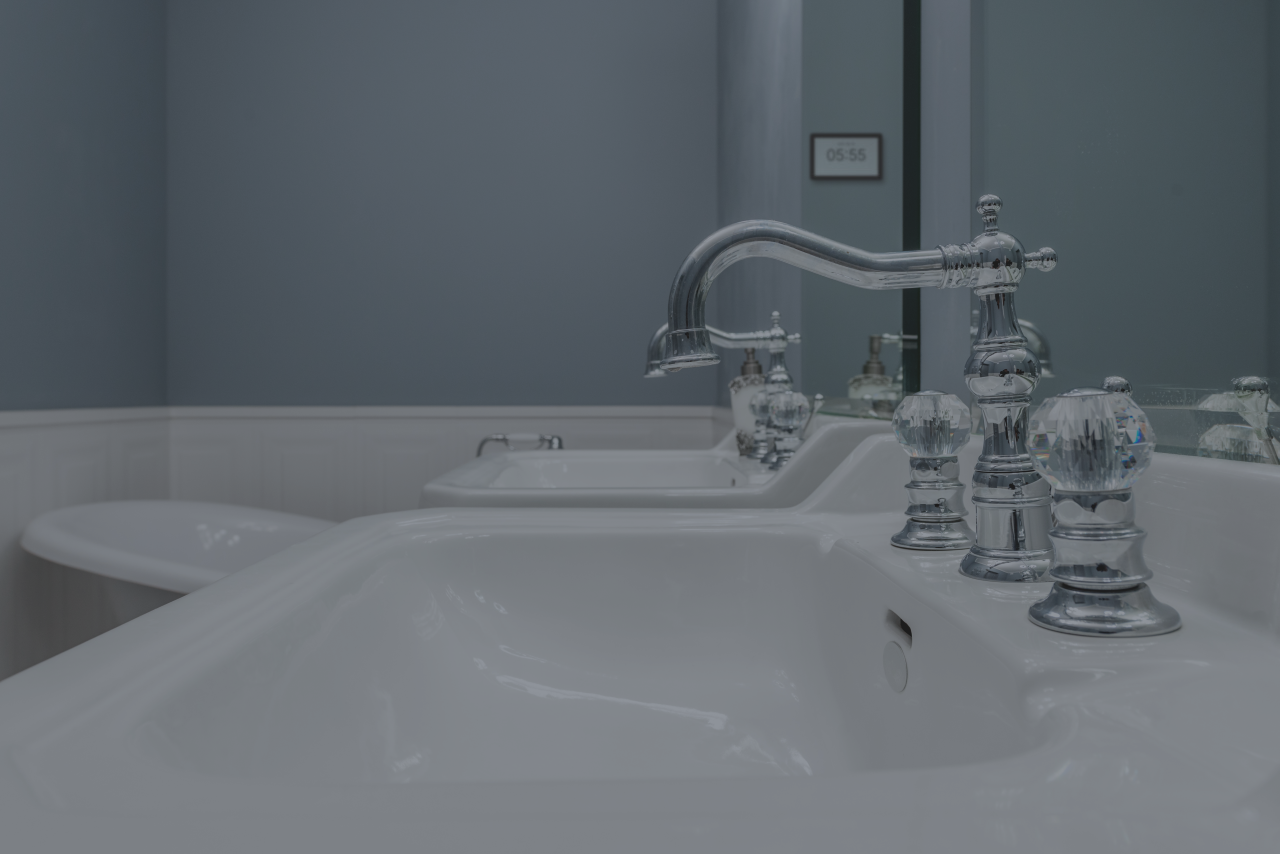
5:55
